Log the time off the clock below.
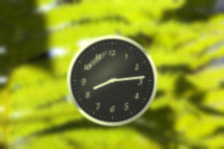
8:14
